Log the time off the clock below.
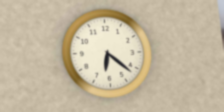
6:22
